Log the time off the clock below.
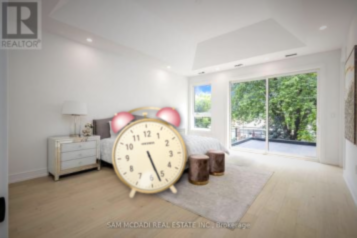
5:27
